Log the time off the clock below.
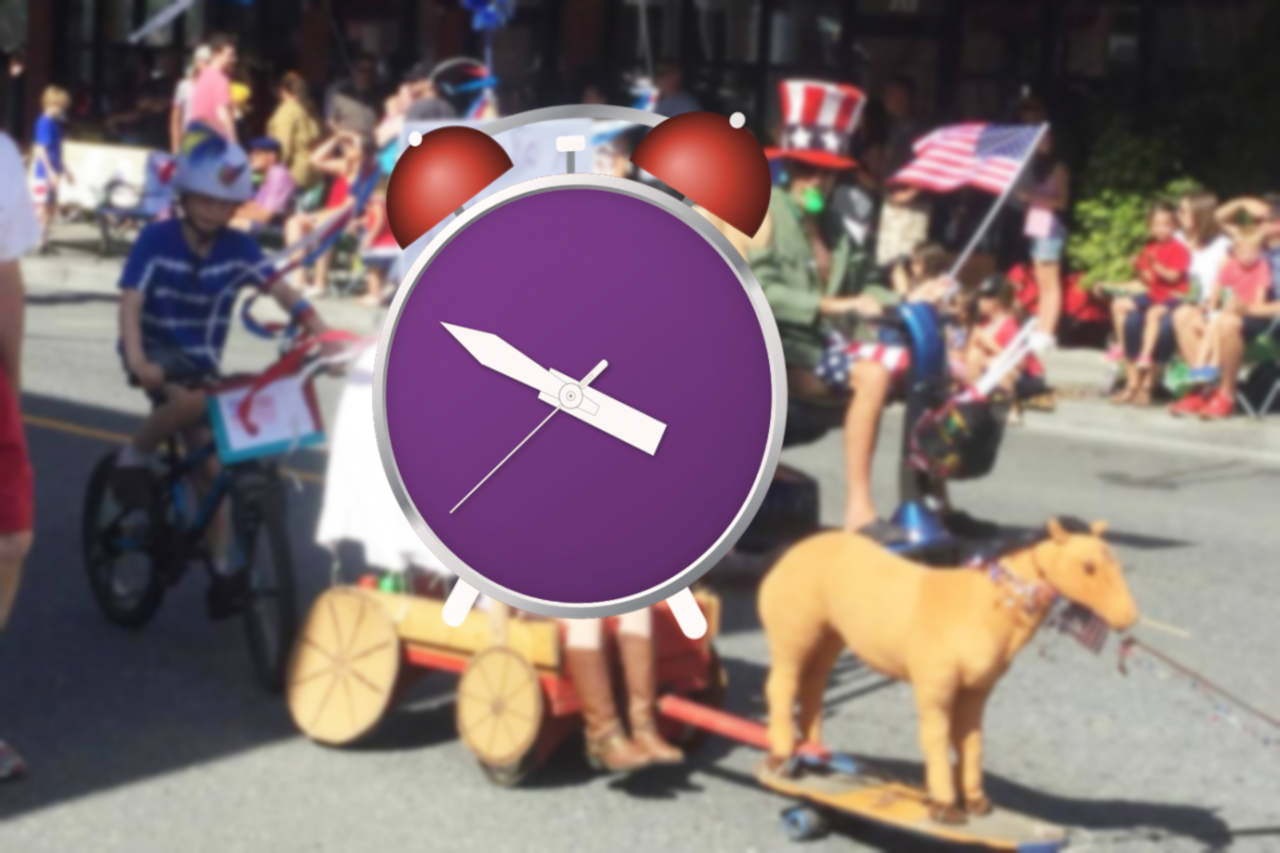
3:49:38
